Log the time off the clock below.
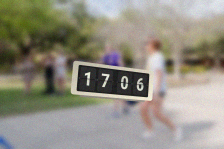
17:06
